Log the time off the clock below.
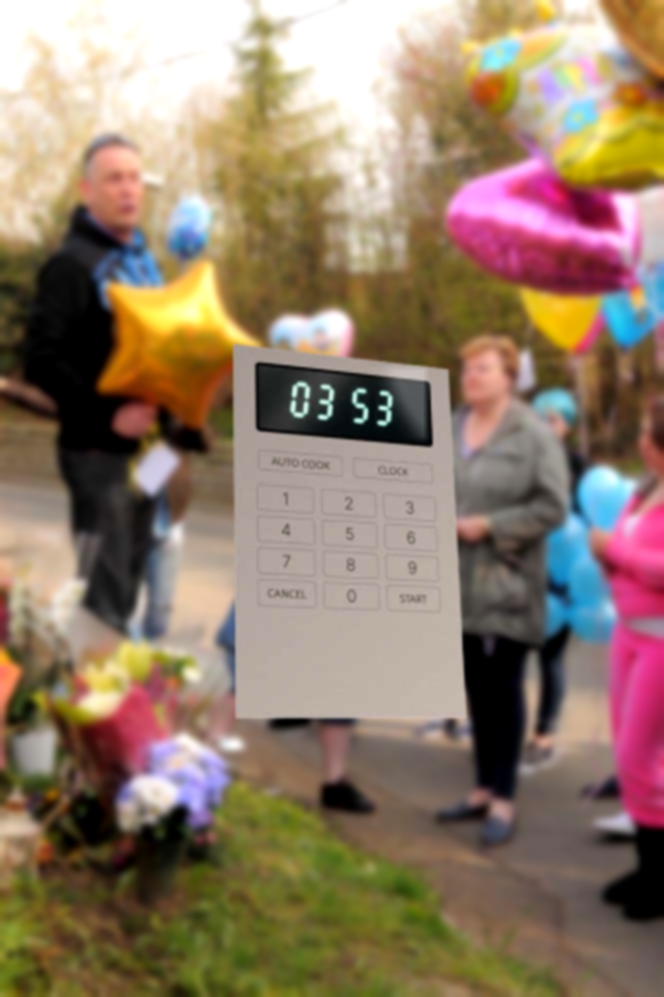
3:53
